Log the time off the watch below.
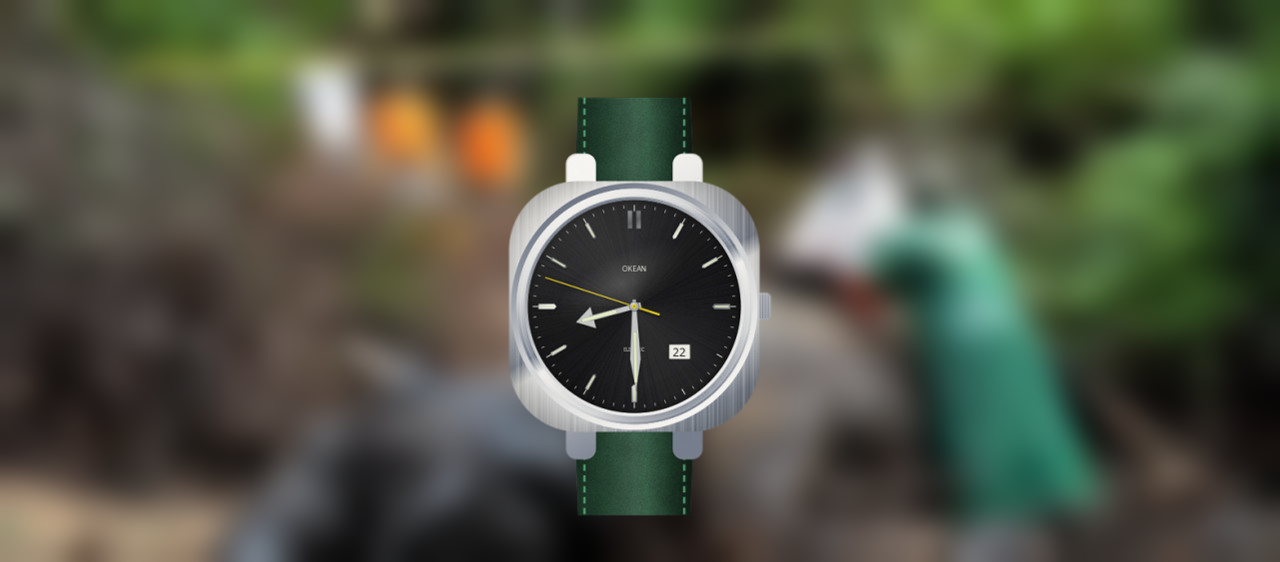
8:29:48
